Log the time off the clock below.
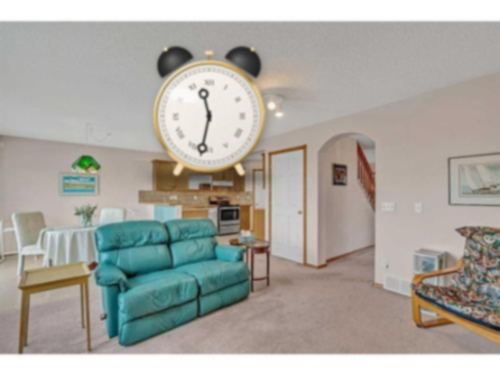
11:32
